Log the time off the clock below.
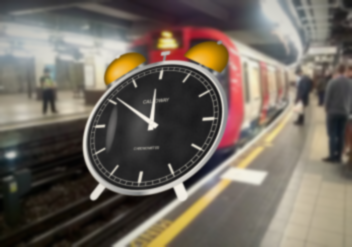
11:51
